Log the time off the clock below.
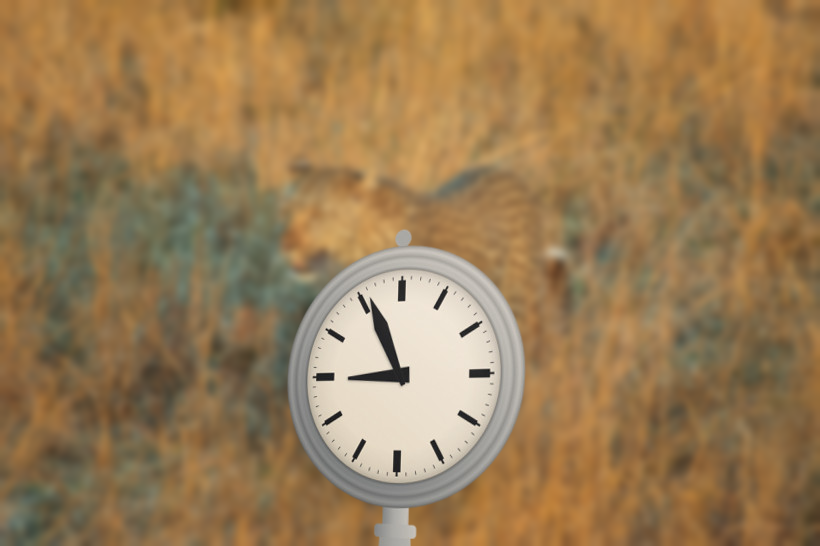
8:56
